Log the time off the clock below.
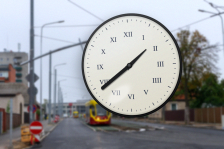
1:39
